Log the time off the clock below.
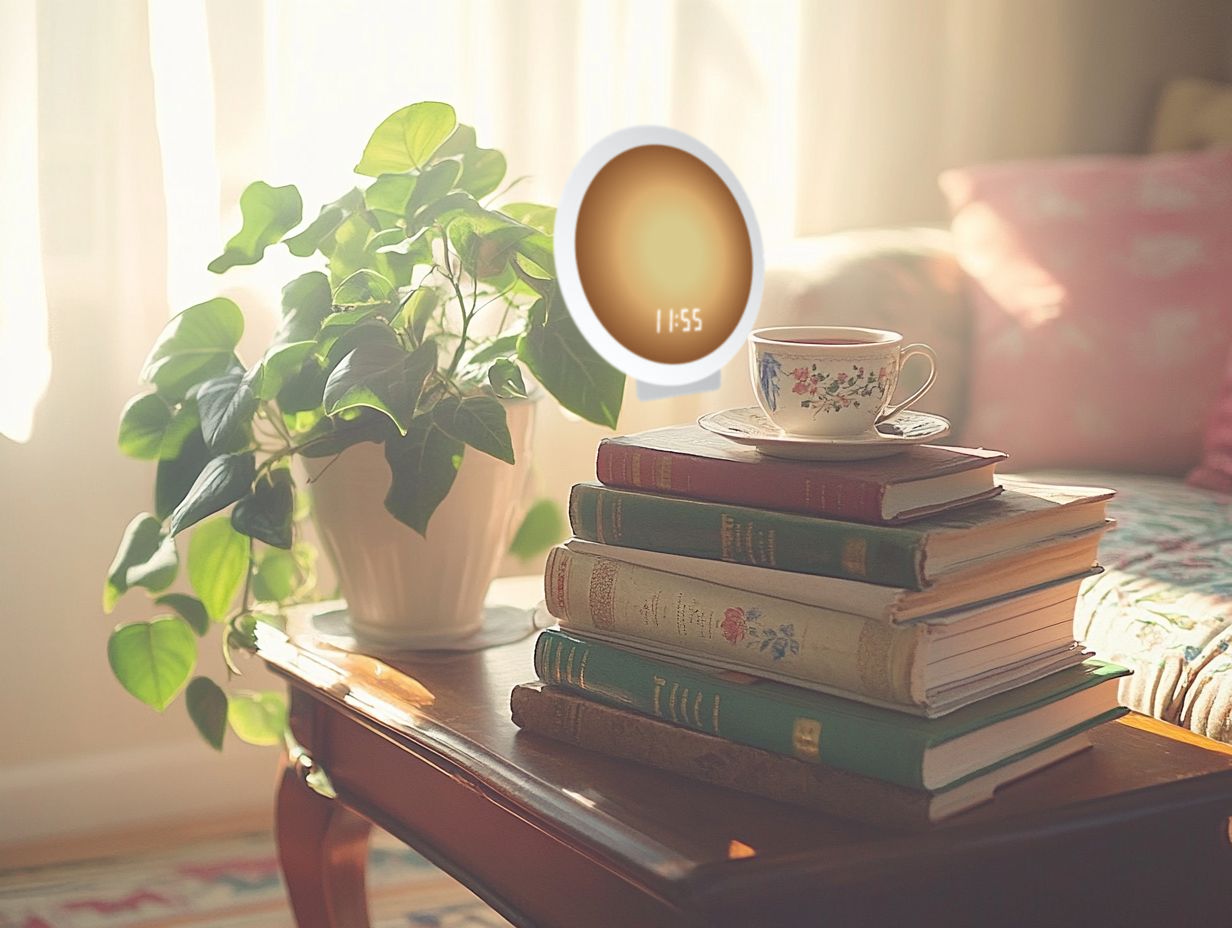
11:55
